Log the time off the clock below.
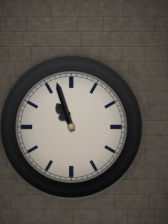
10:57
